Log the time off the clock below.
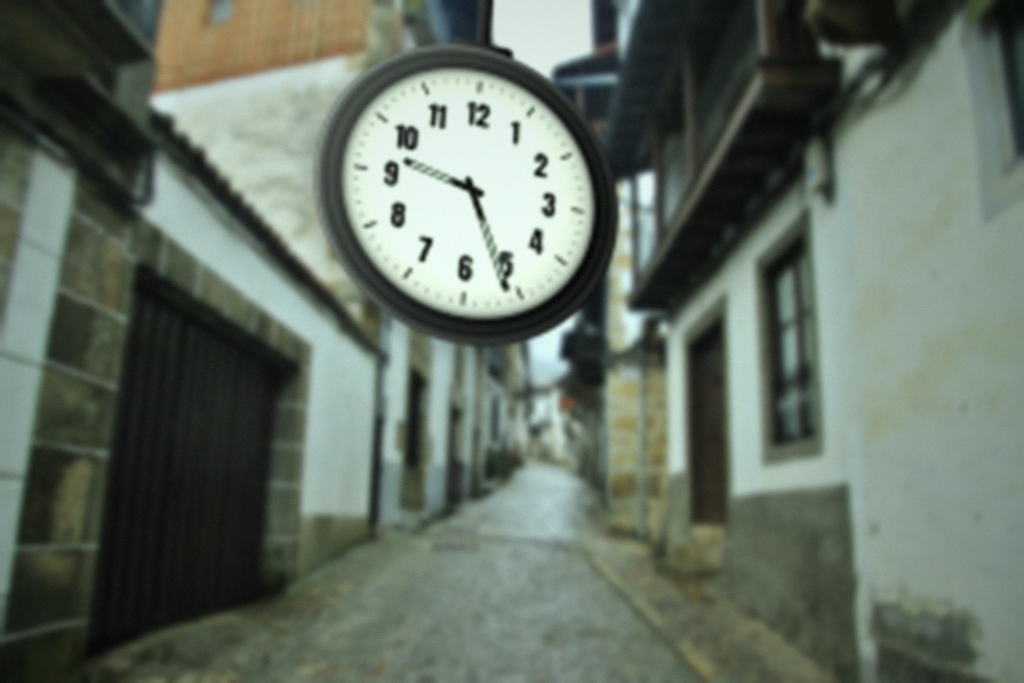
9:26
